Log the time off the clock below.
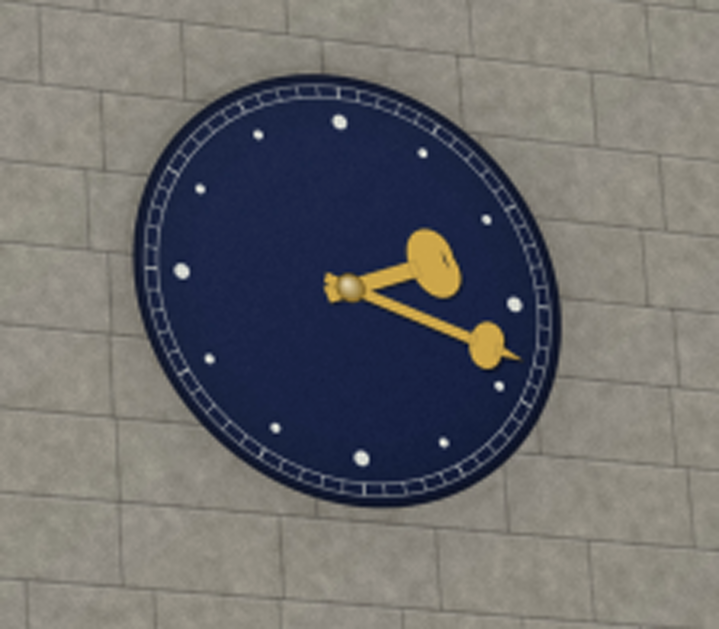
2:18
